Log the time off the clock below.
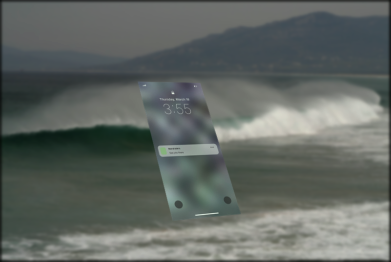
3:55
